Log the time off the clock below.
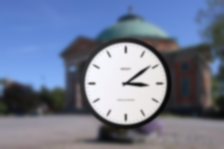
3:09
